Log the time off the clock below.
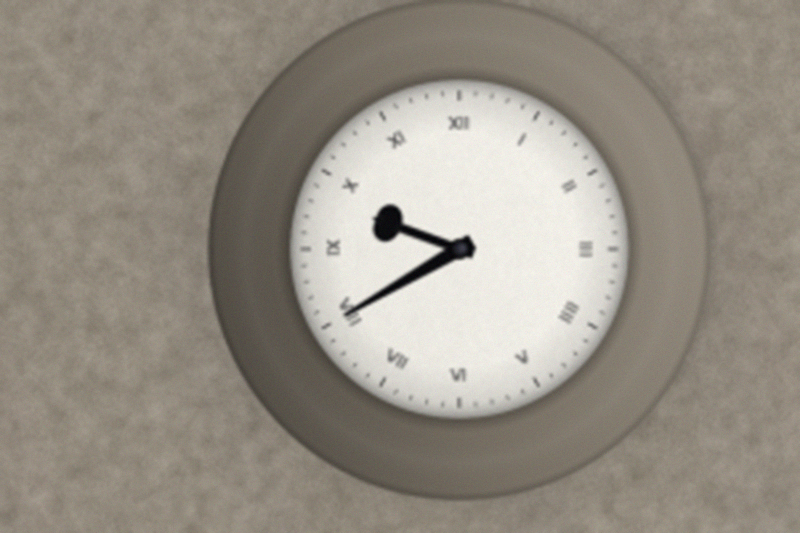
9:40
